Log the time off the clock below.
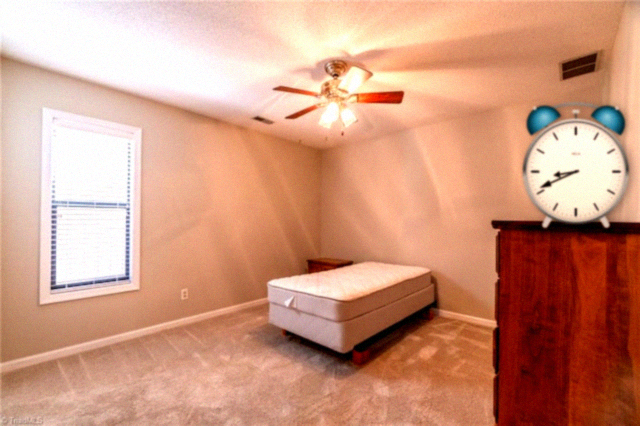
8:41
